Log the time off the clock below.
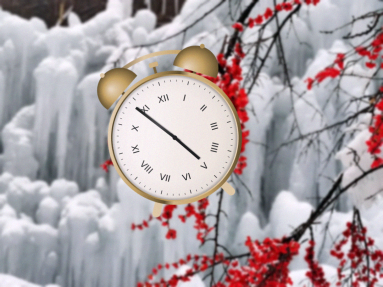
4:54
